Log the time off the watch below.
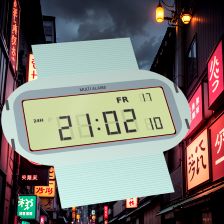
21:02:10
